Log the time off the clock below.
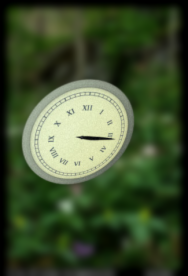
3:16
